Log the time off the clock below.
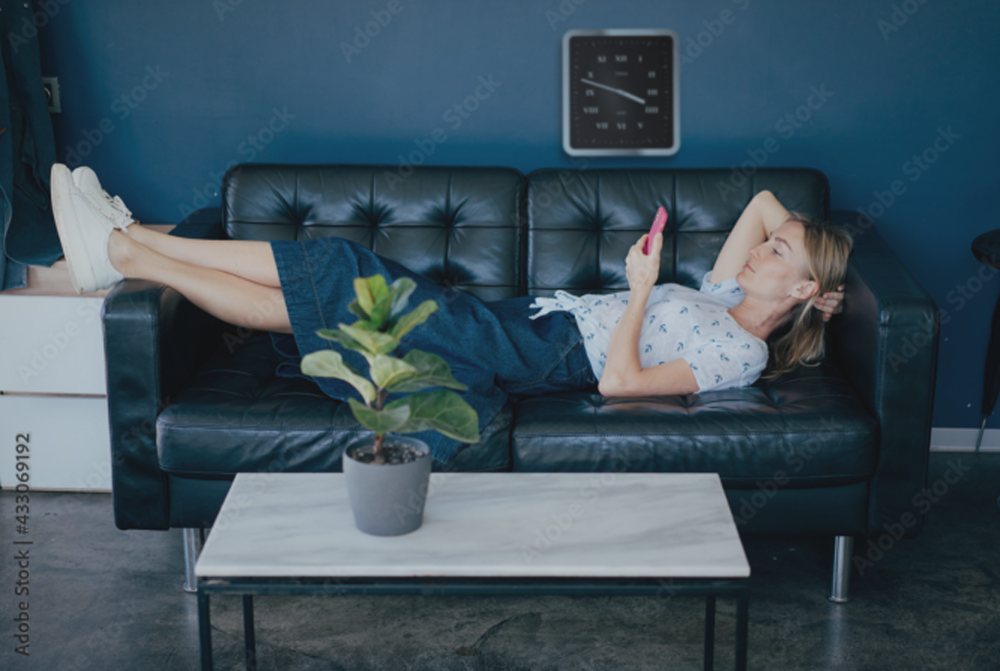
3:48
